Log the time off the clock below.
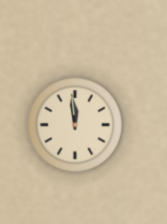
11:59
